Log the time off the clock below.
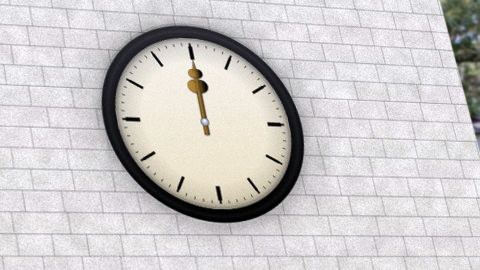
12:00
